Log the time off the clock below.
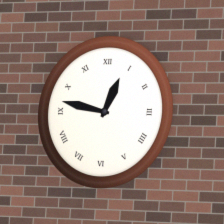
12:47
